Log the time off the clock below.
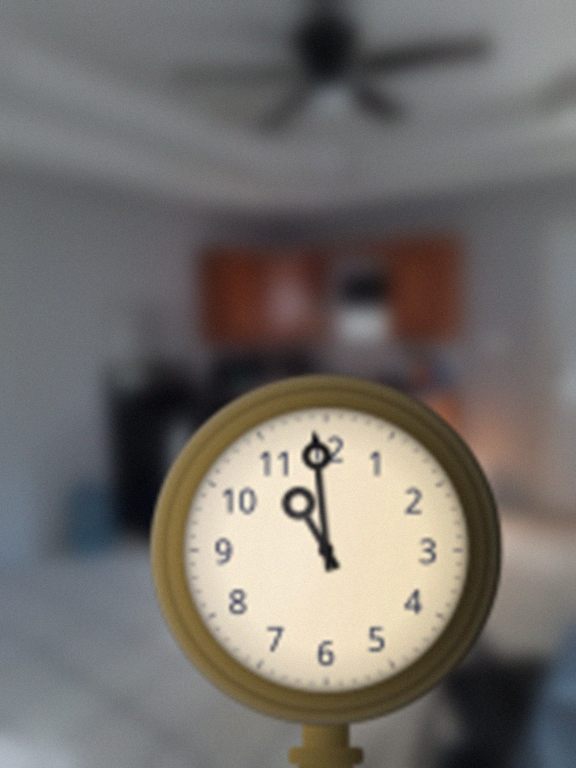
10:59
